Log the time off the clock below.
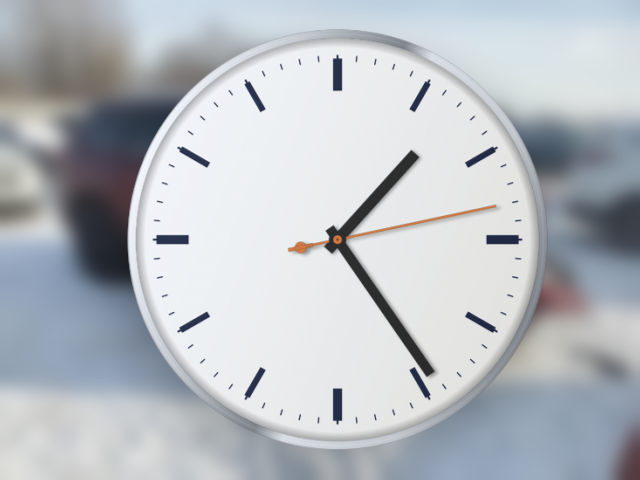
1:24:13
